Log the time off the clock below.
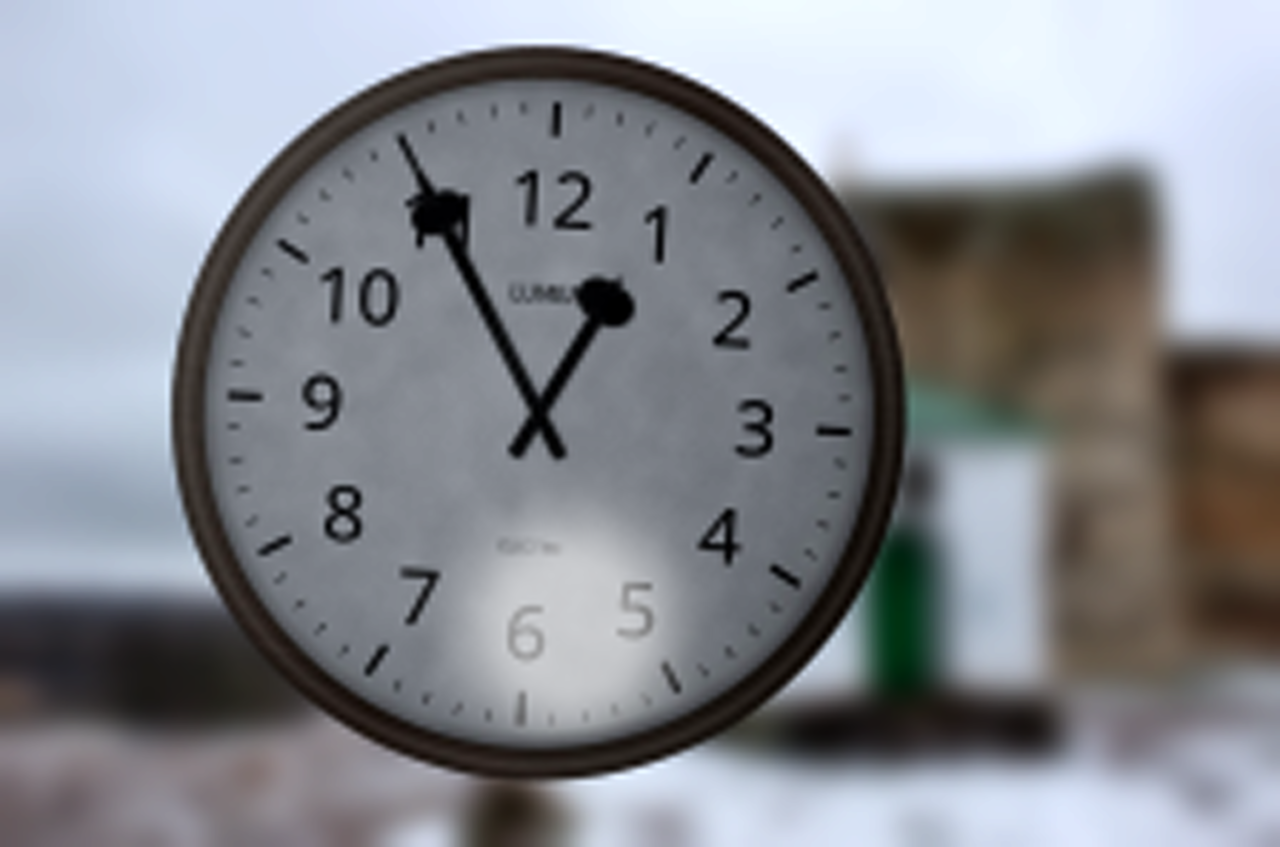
12:55
